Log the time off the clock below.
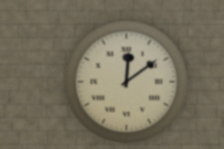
12:09
